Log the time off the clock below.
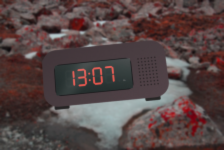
13:07
